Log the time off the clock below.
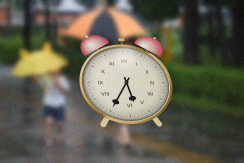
5:35
